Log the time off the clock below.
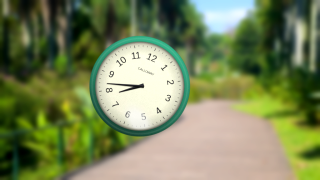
7:42
